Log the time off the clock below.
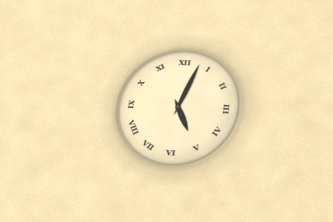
5:03
